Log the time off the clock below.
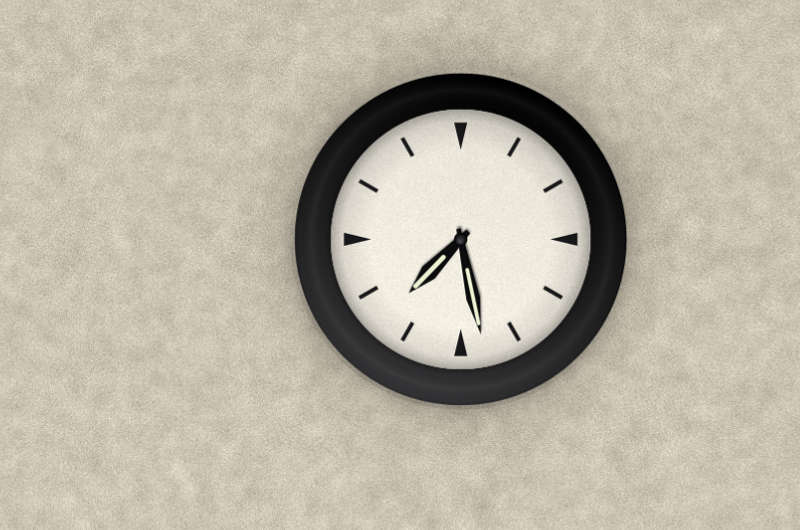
7:28
